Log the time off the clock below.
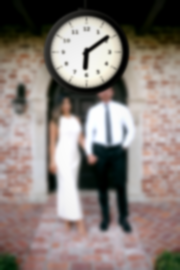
6:09
